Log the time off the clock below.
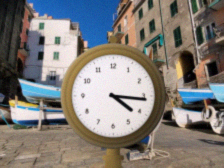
4:16
